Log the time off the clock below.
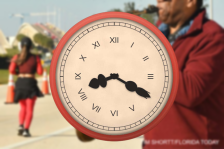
8:20
